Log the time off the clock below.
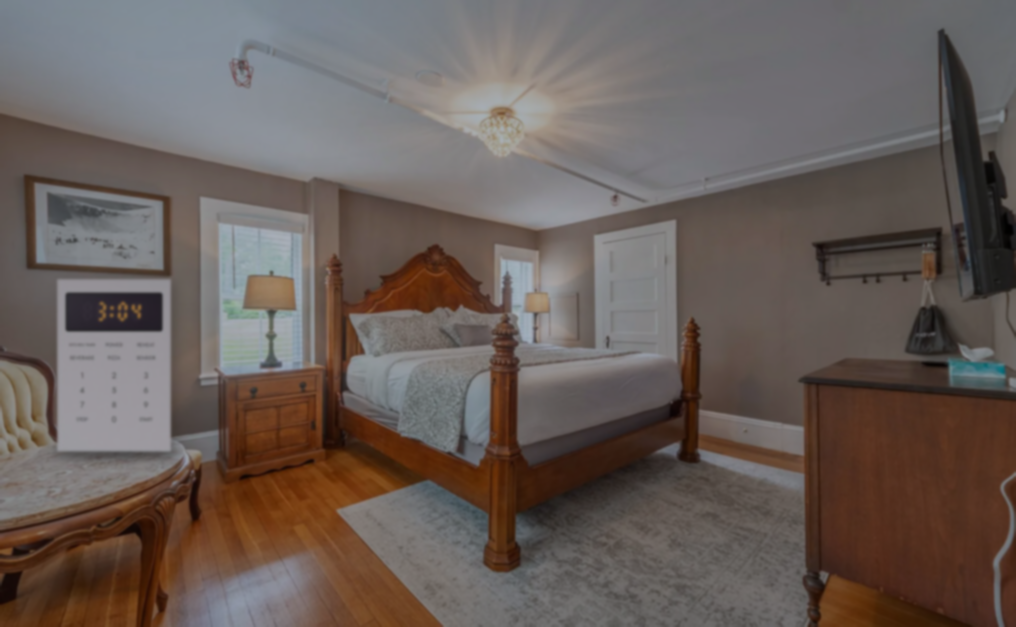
3:04
